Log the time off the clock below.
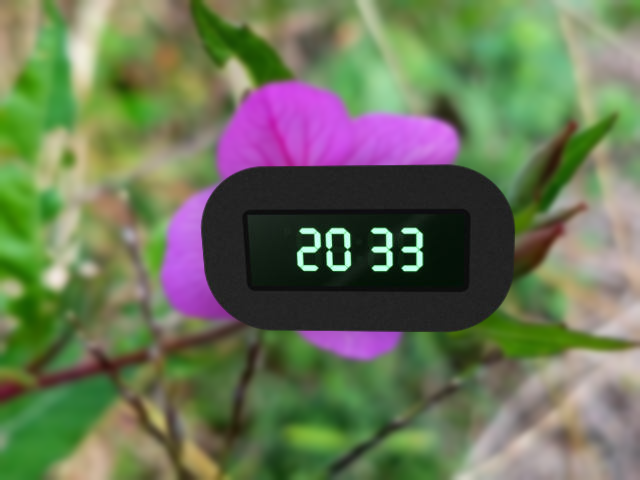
20:33
